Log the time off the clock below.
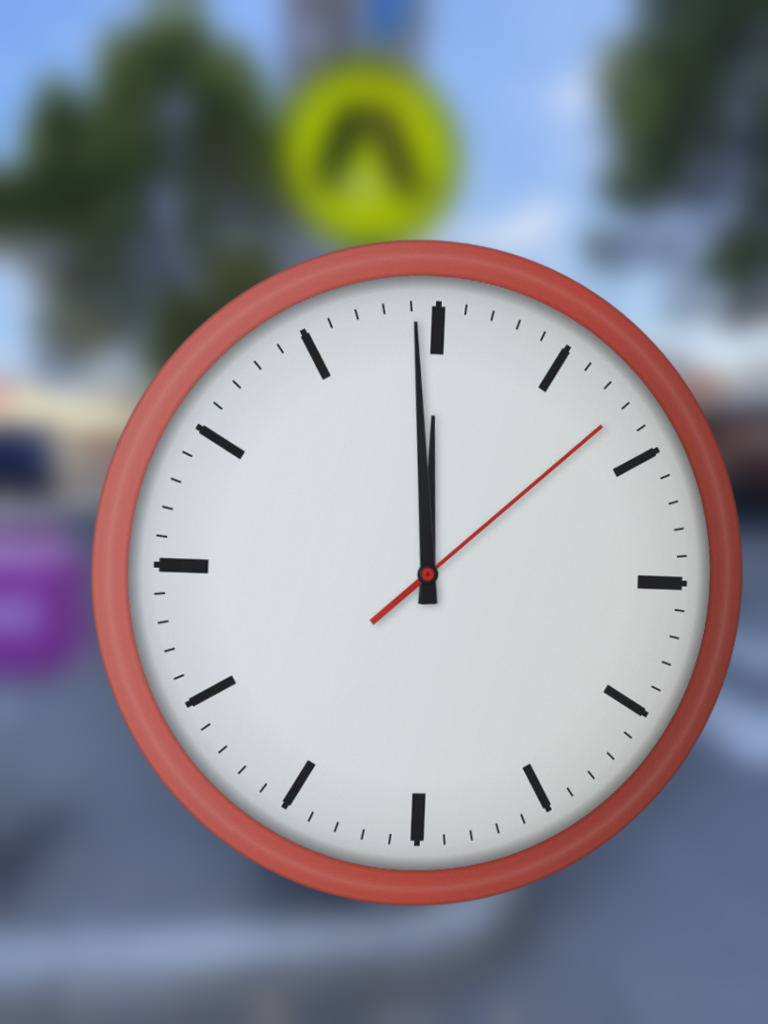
11:59:08
